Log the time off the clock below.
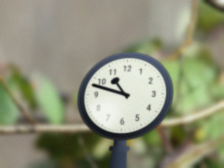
10:48
